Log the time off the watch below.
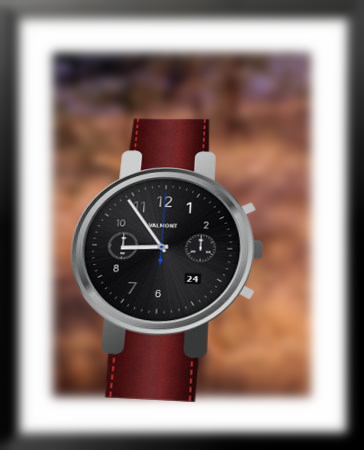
8:54
